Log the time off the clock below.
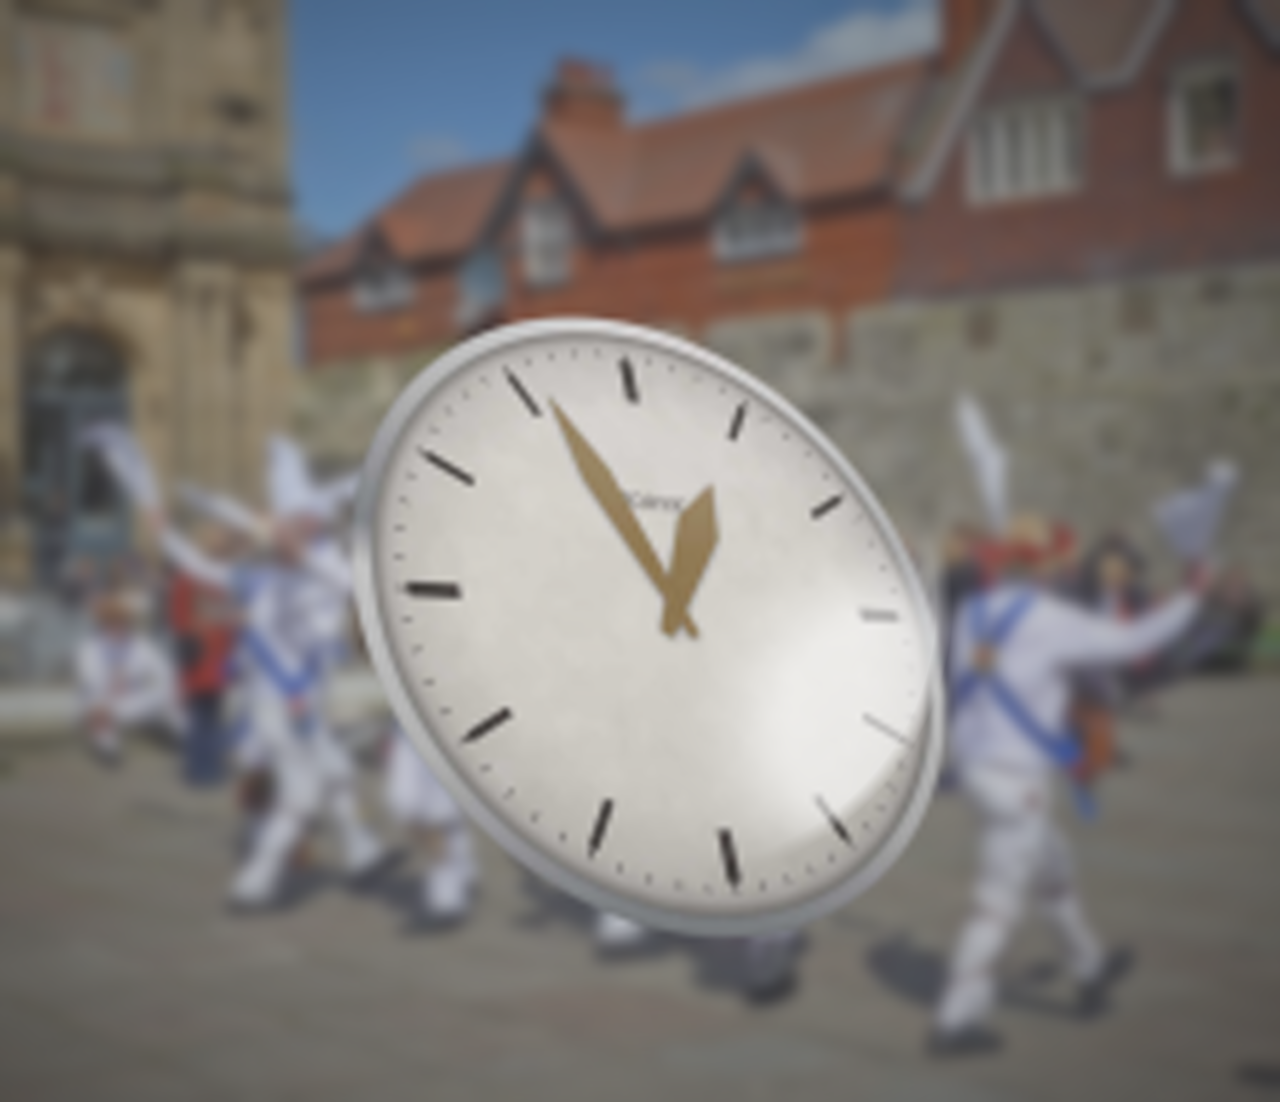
12:56
